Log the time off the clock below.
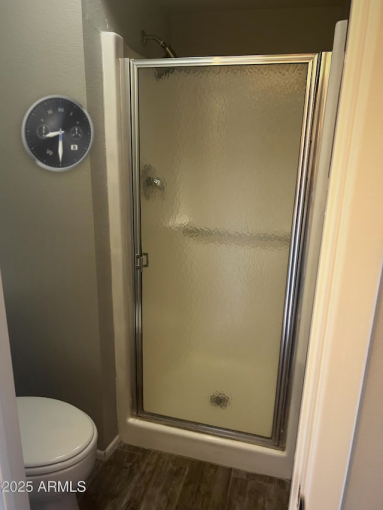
8:30
